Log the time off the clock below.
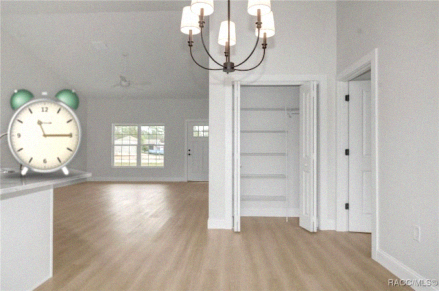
11:15
